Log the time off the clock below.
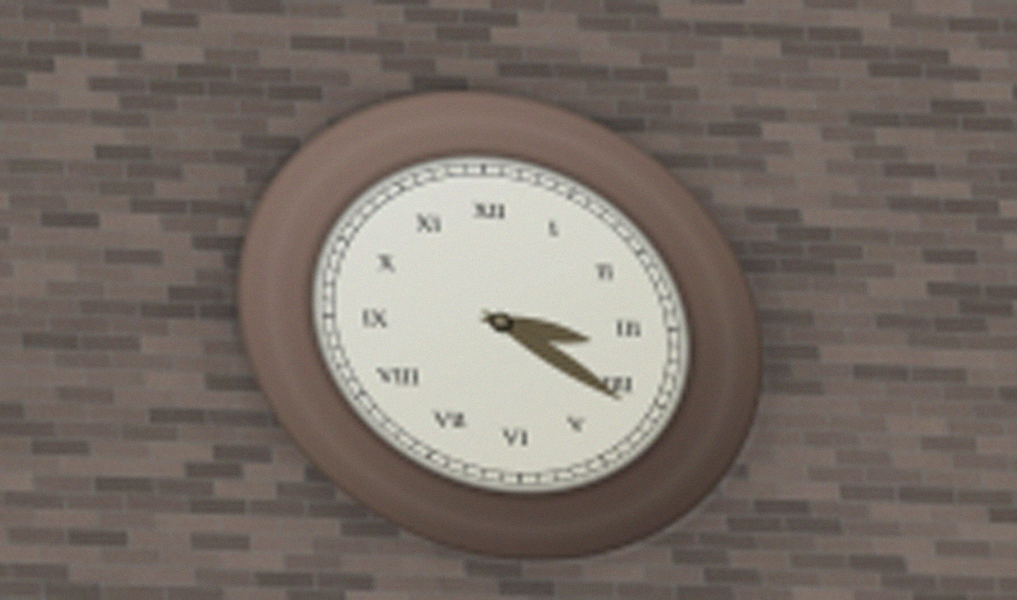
3:21
